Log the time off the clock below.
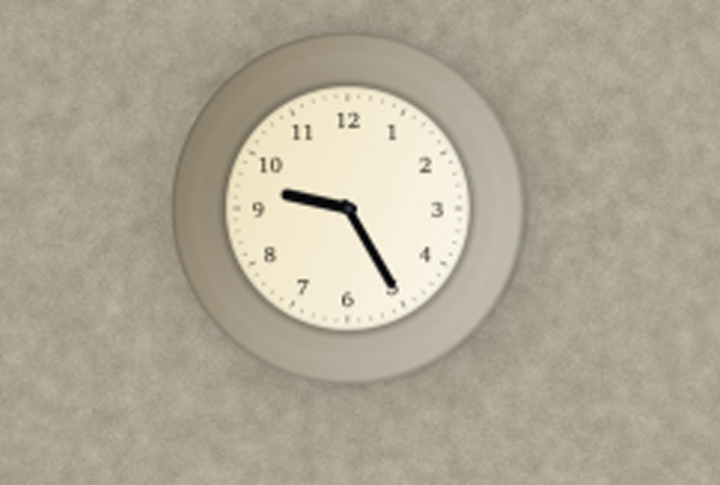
9:25
